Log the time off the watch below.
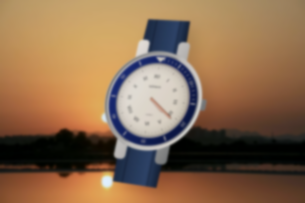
4:21
